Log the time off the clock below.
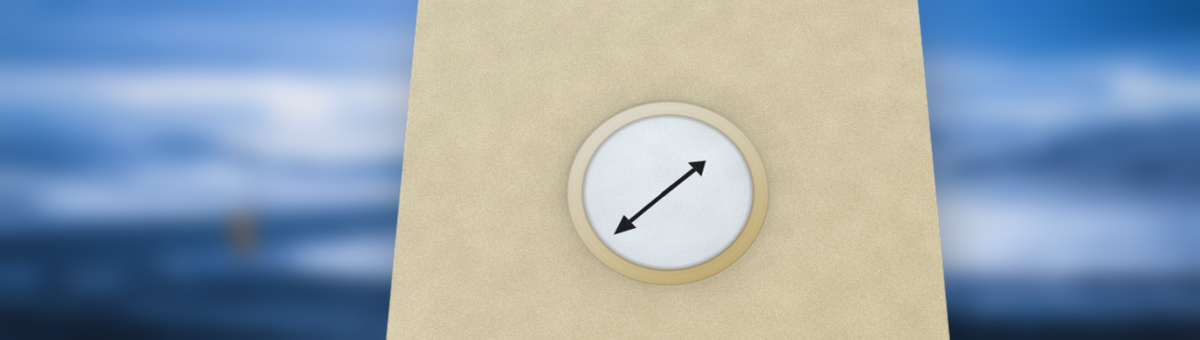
1:38
